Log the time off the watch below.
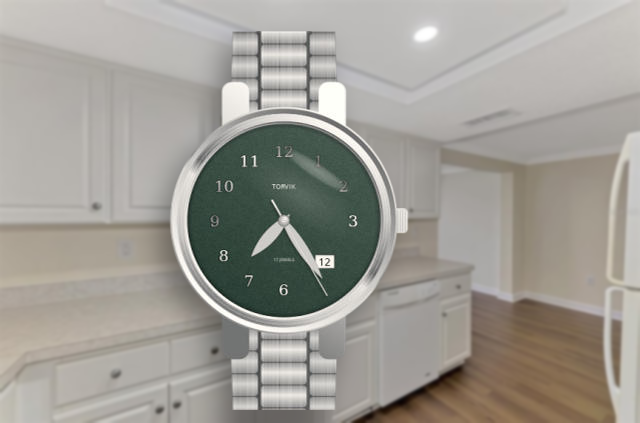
7:24:25
